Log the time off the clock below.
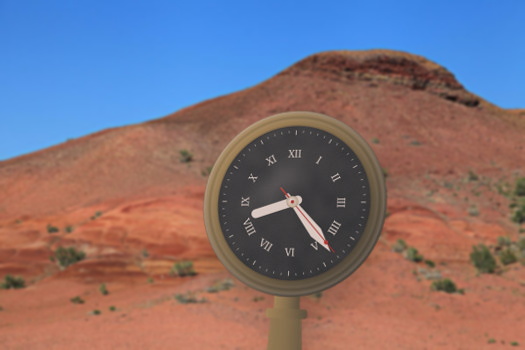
8:23:23
